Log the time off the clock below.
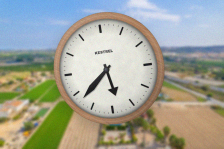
5:38
